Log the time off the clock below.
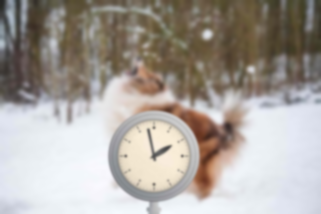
1:58
